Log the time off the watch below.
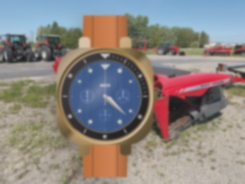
4:22
